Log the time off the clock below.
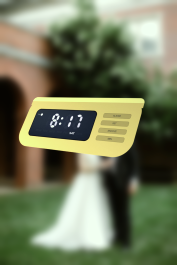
8:17
